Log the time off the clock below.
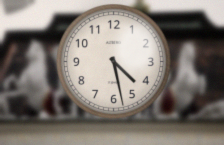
4:28
